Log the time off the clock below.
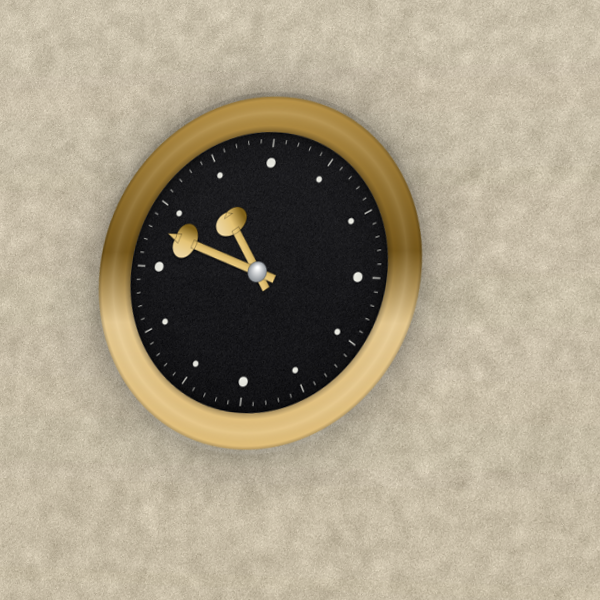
10:48
